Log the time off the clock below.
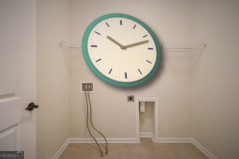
10:12
